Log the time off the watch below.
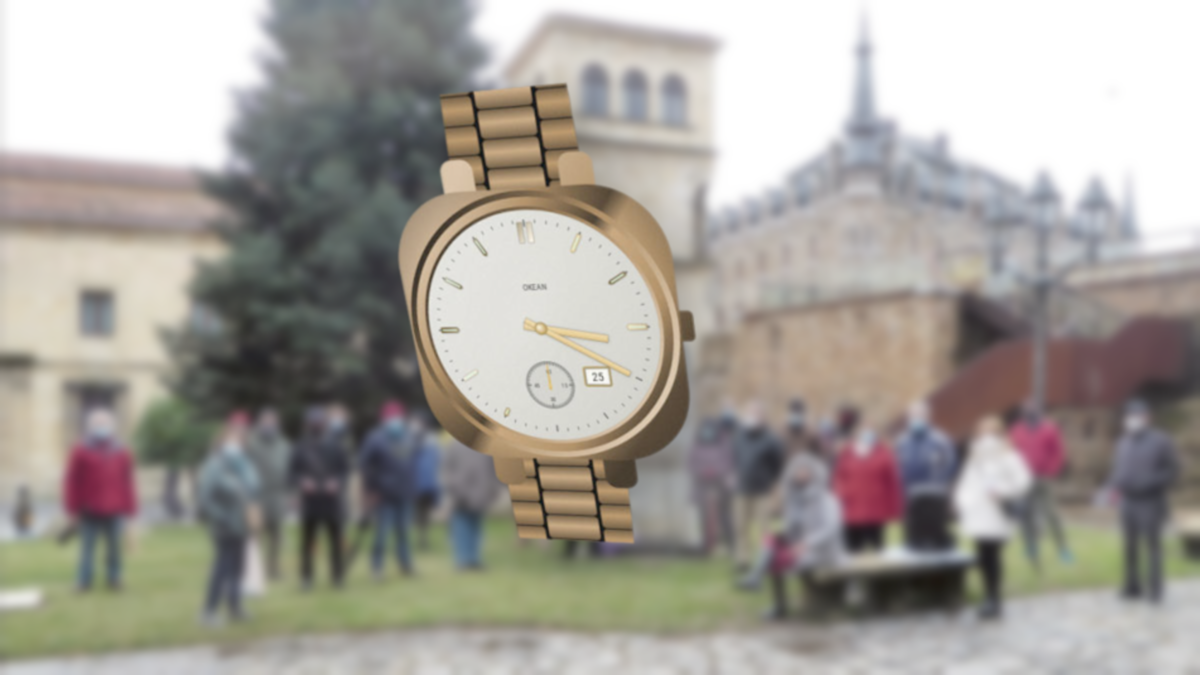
3:20
